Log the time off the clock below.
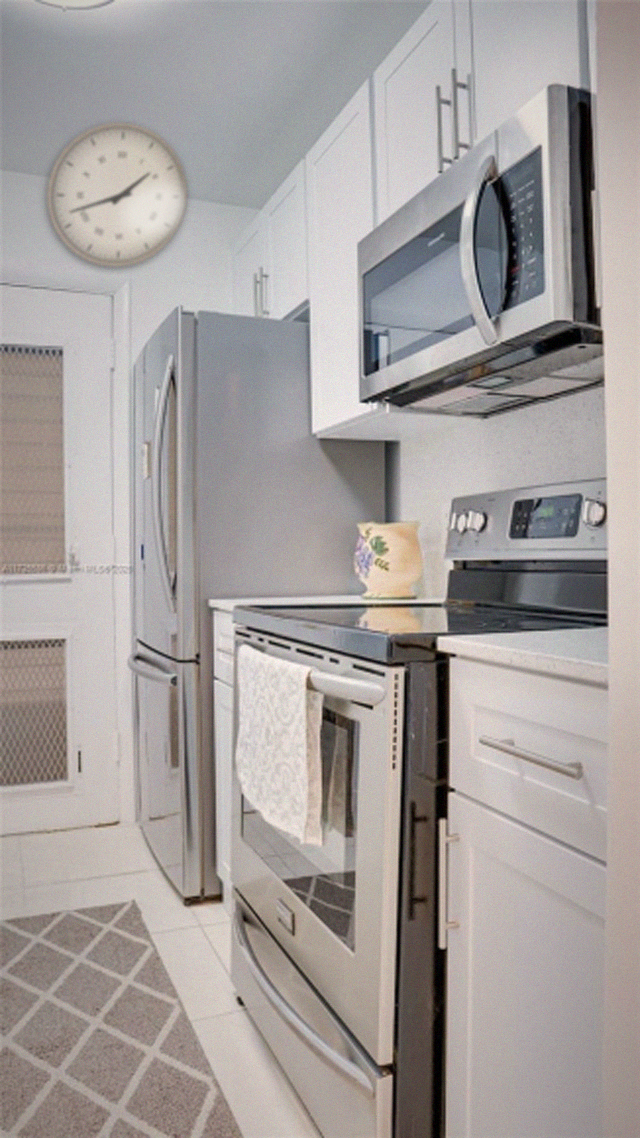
1:42
